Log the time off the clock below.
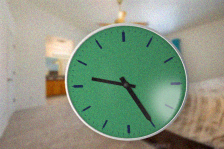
9:25
